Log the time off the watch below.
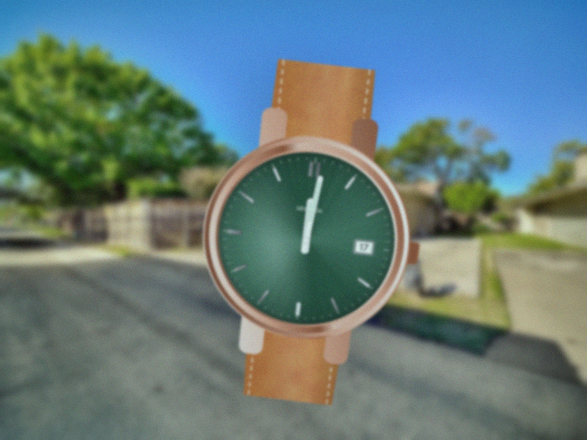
12:01
